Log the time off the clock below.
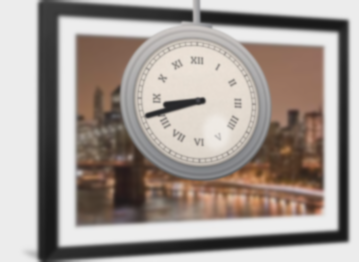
8:42
